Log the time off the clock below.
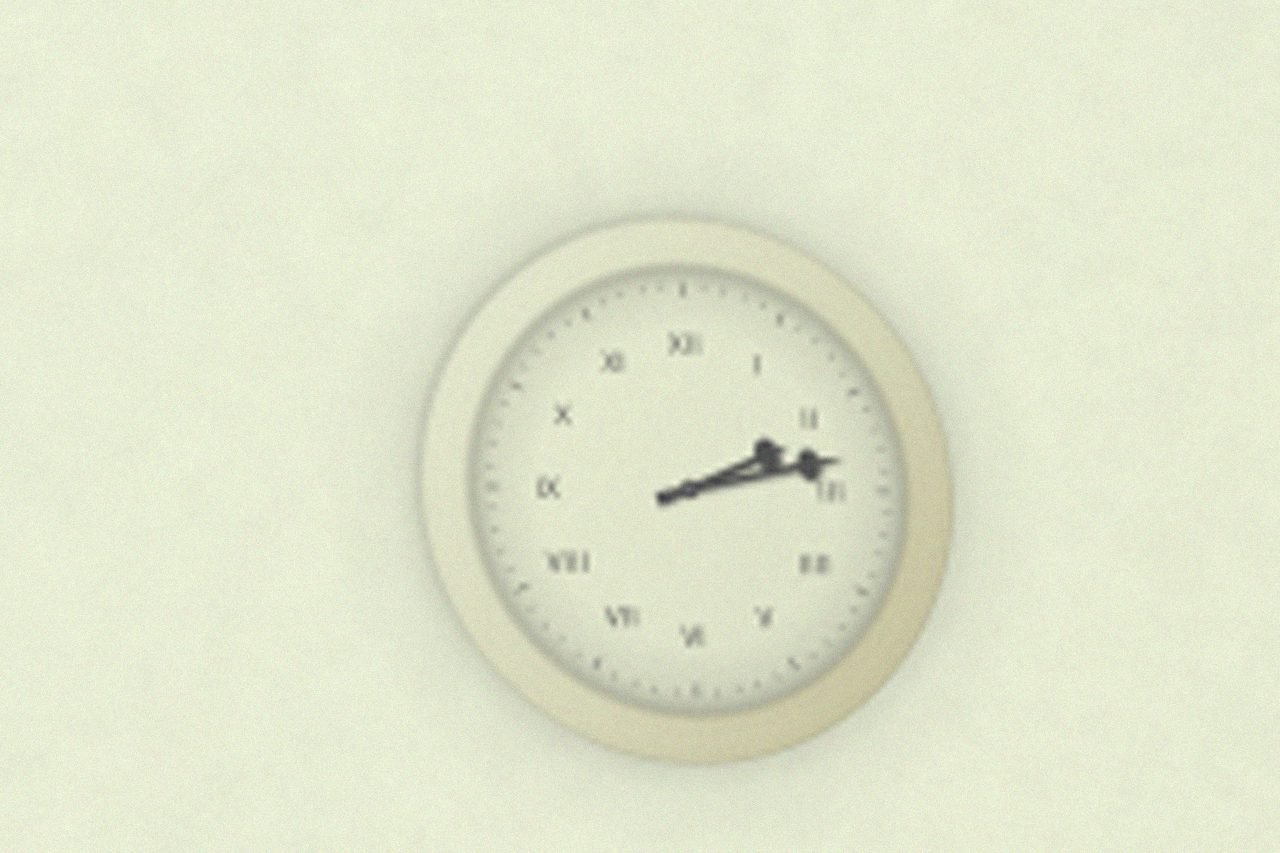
2:13
